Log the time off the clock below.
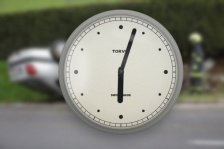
6:03
